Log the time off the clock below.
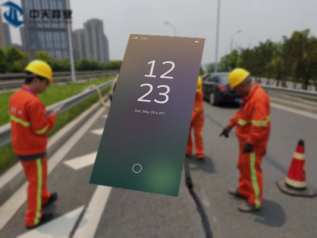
12:23
